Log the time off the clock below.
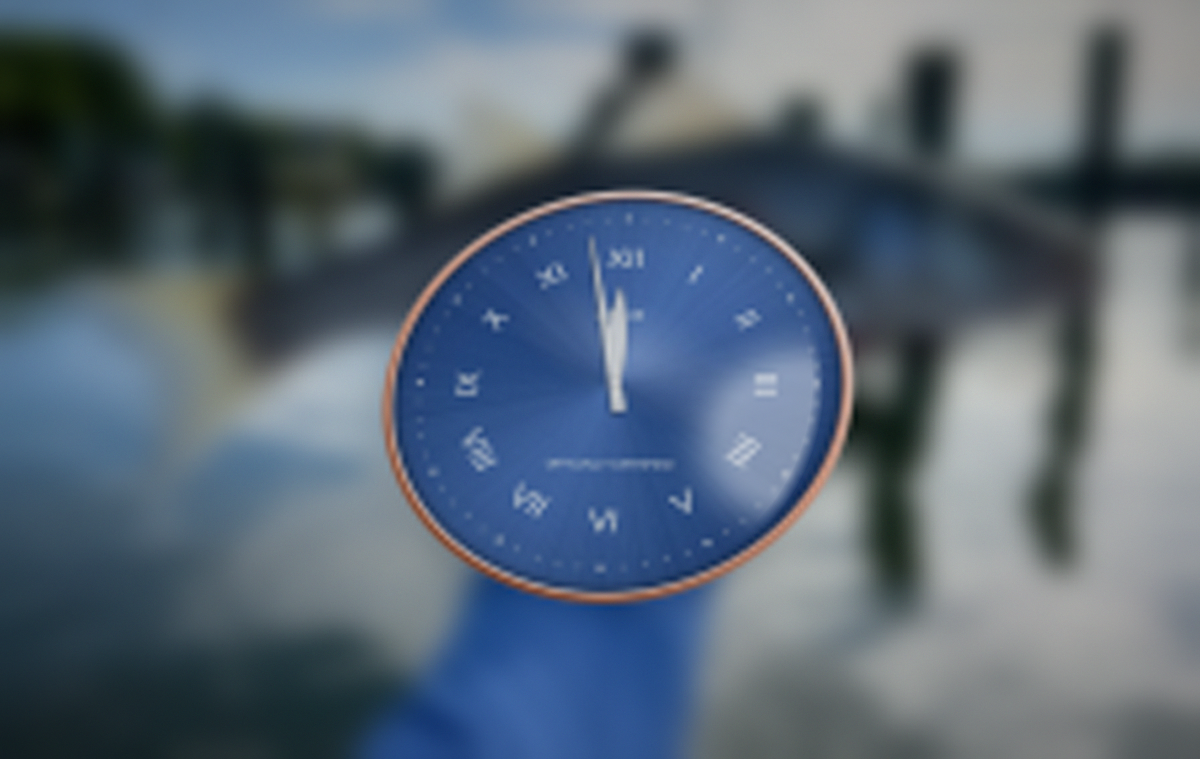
11:58
